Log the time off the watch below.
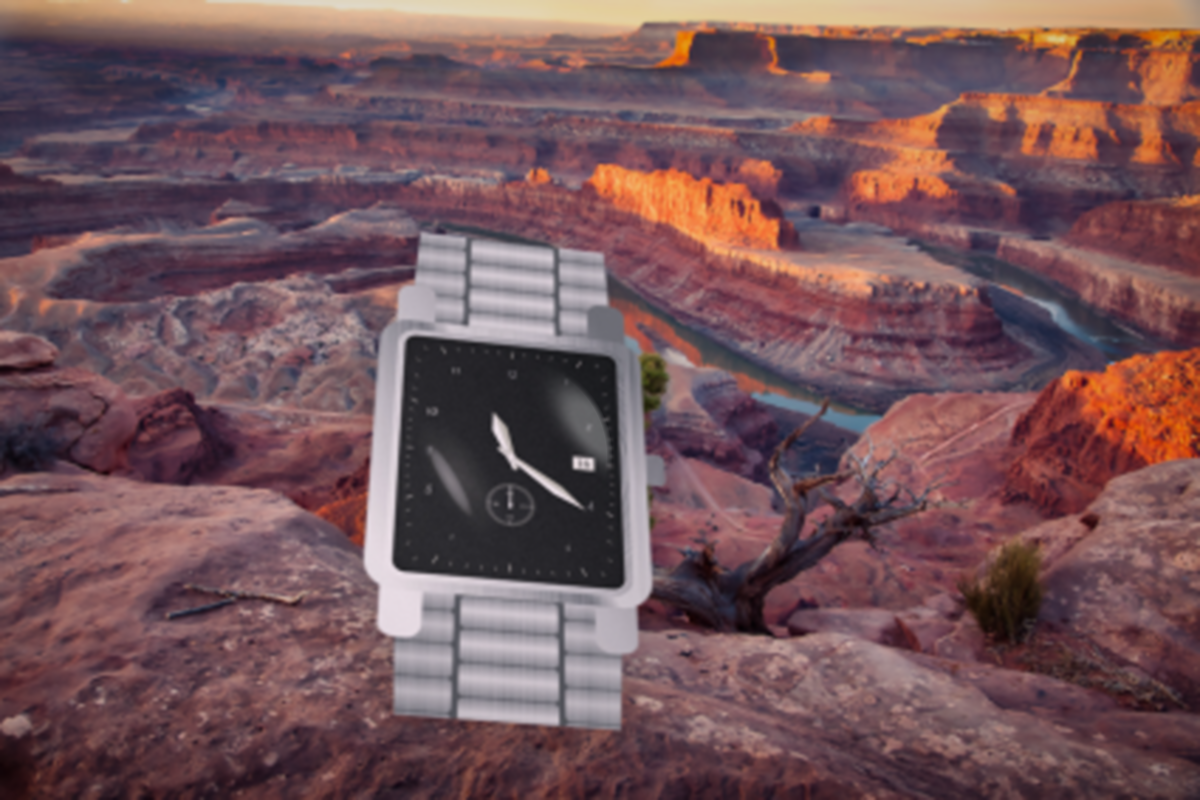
11:21
